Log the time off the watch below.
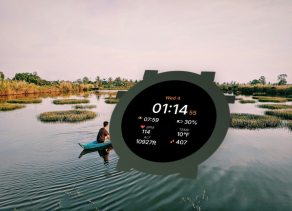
1:14
